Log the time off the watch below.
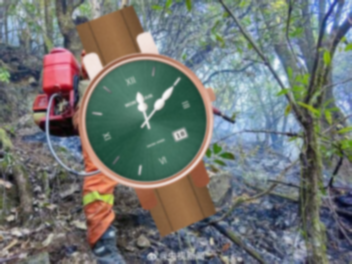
12:10
